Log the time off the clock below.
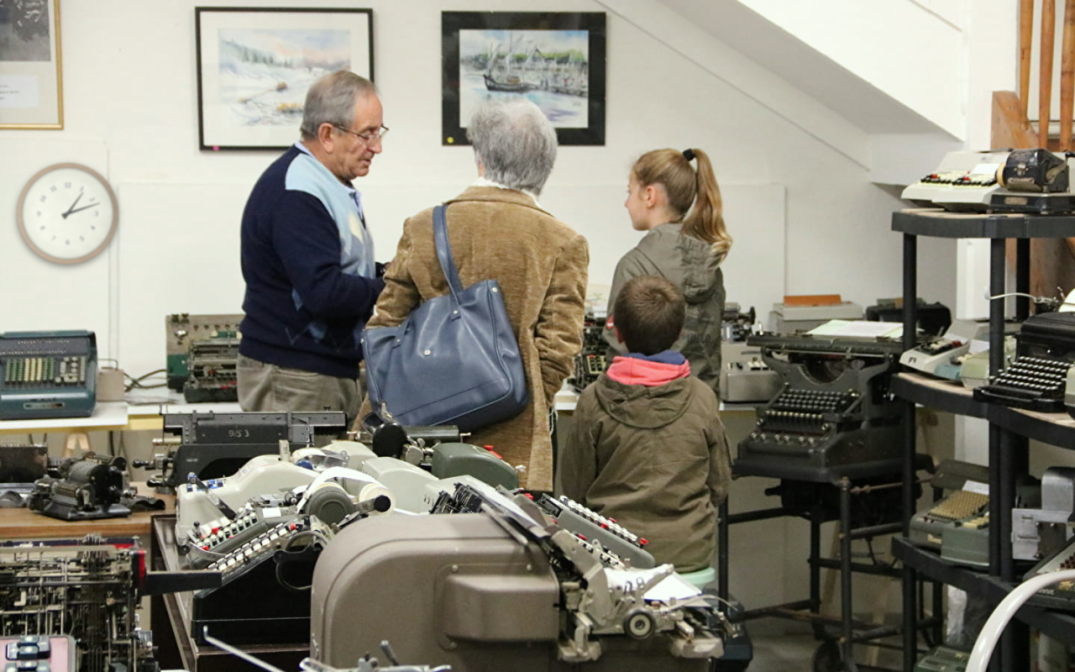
1:12
